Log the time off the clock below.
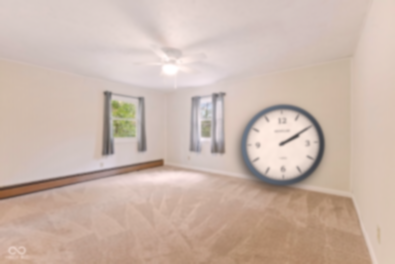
2:10
